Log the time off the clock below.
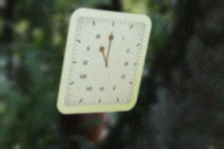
11:00
